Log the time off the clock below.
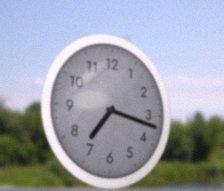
7:17
